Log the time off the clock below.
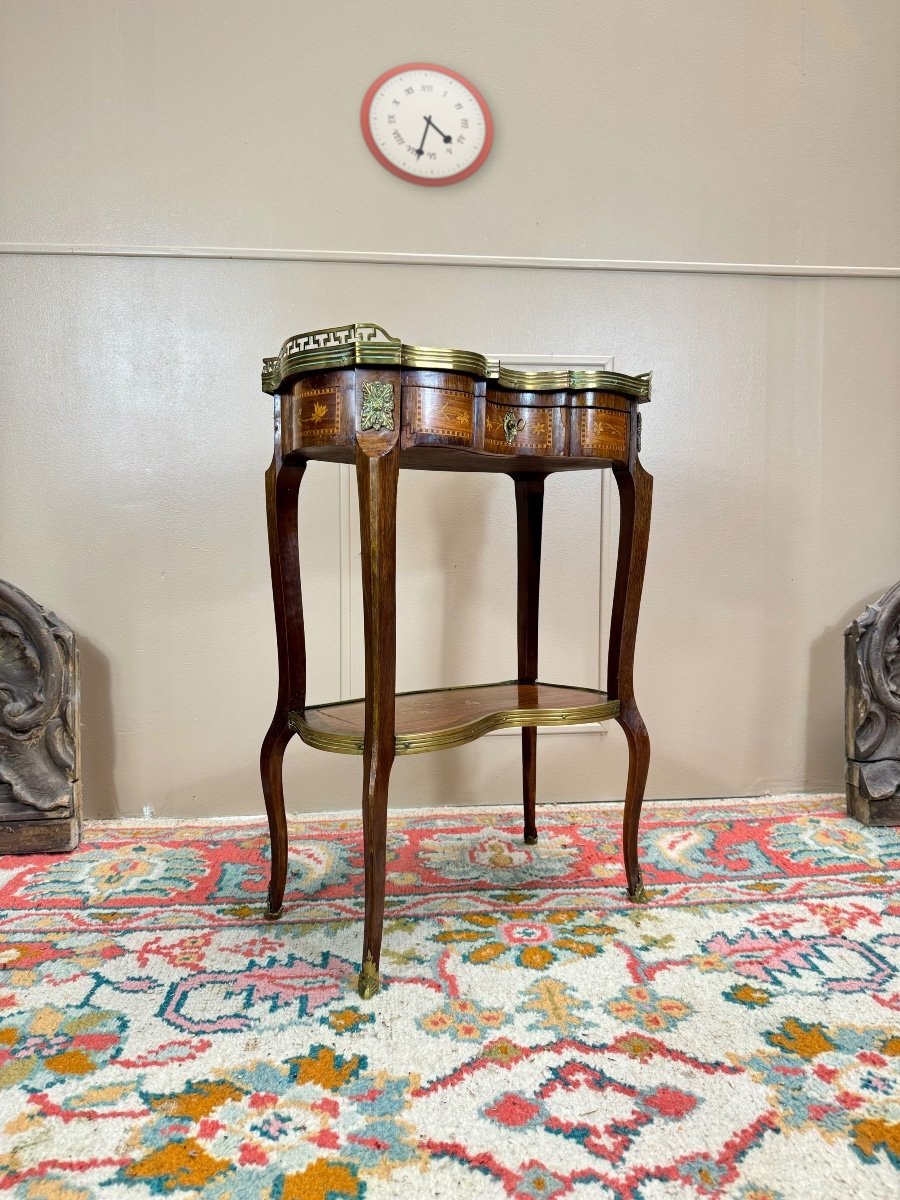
4:33
